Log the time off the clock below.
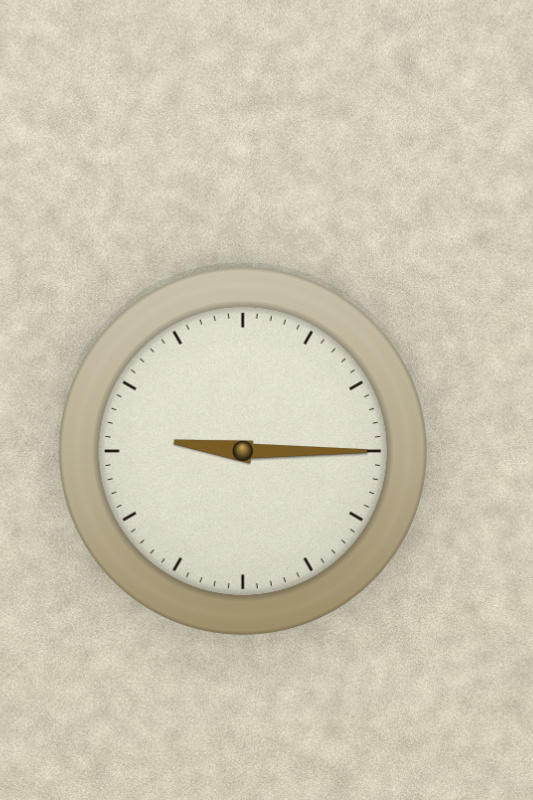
9:15
